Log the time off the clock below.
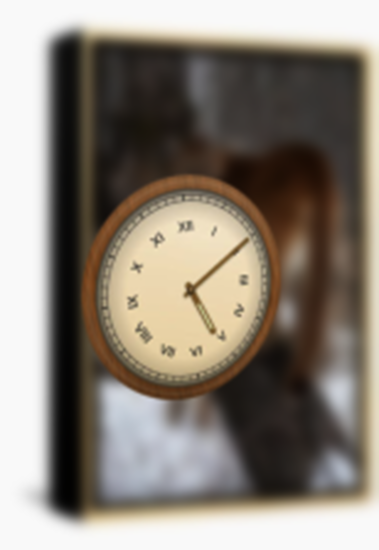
5:10
